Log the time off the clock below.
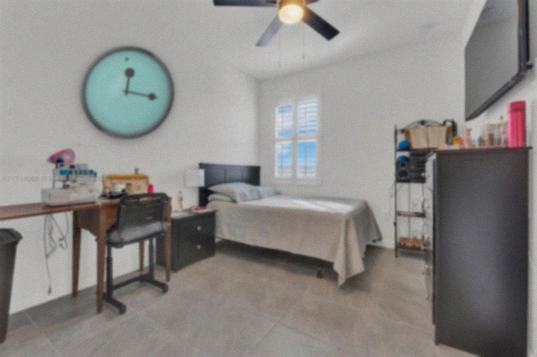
12:17
